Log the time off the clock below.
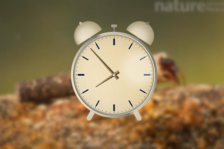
7:53
